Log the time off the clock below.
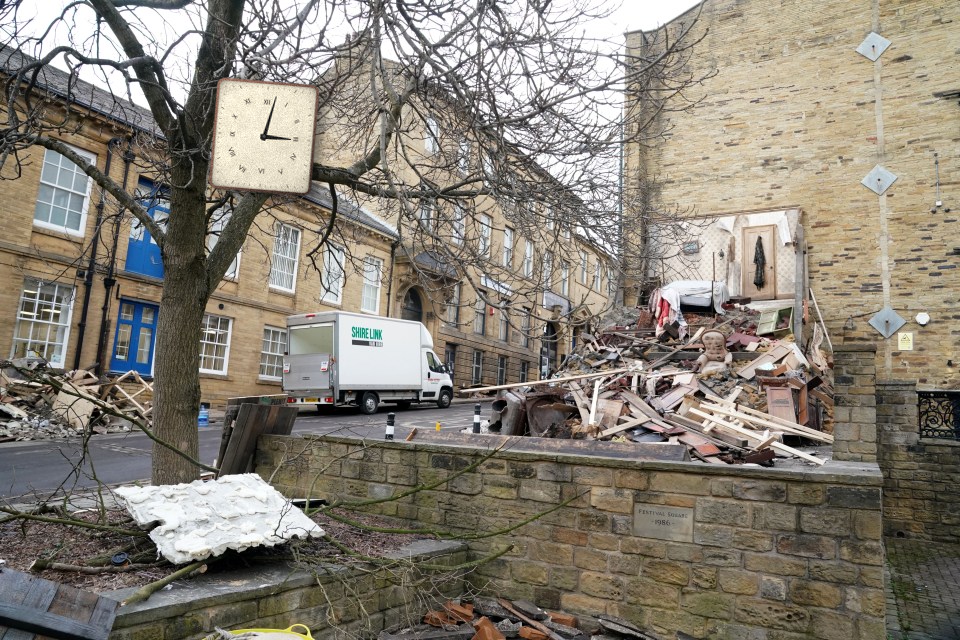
3:02
